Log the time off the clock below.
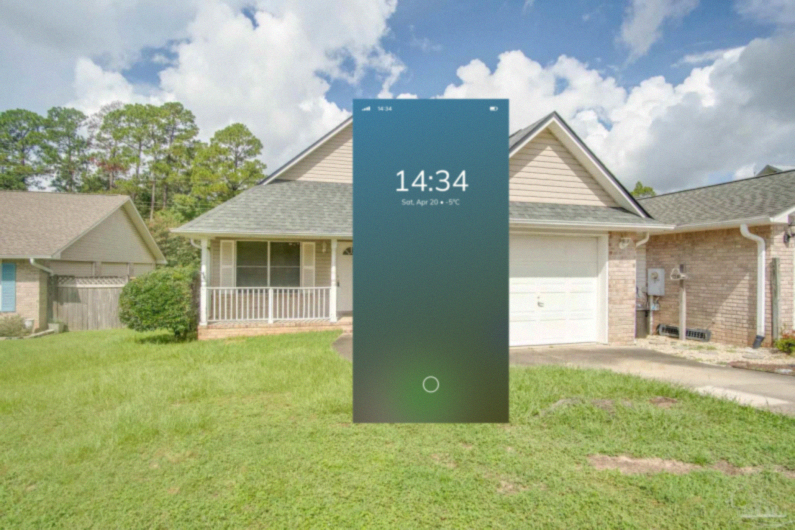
14:34
